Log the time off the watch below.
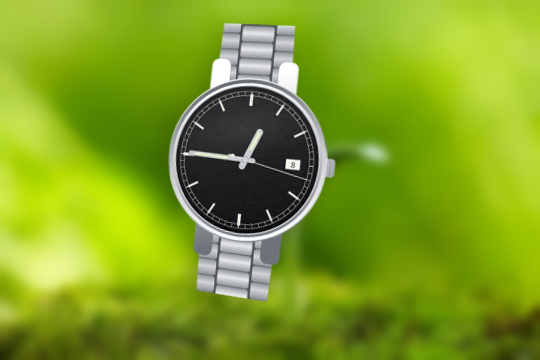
12:45:17
